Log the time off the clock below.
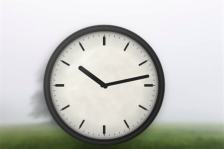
10:13
